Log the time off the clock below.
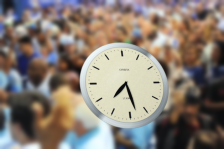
7:28
